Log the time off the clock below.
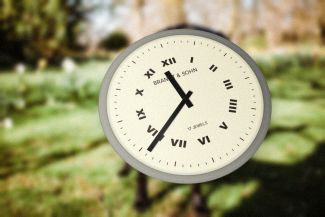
11:39
